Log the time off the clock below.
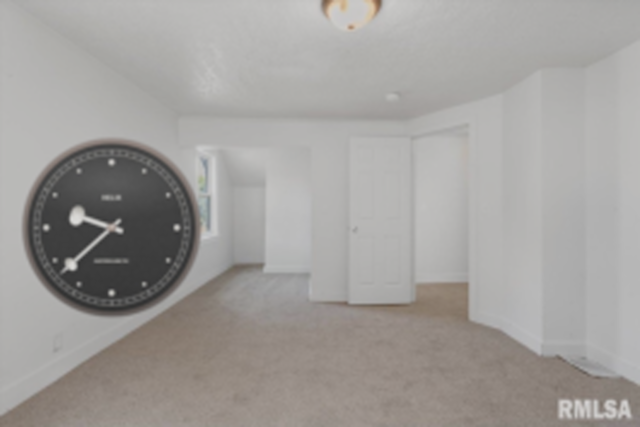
9:38
